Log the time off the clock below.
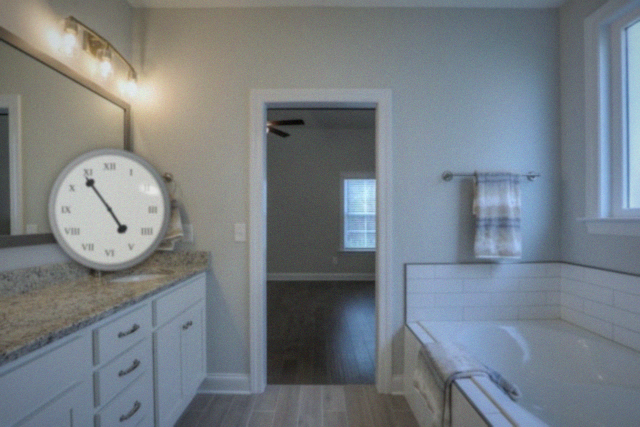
4:54
